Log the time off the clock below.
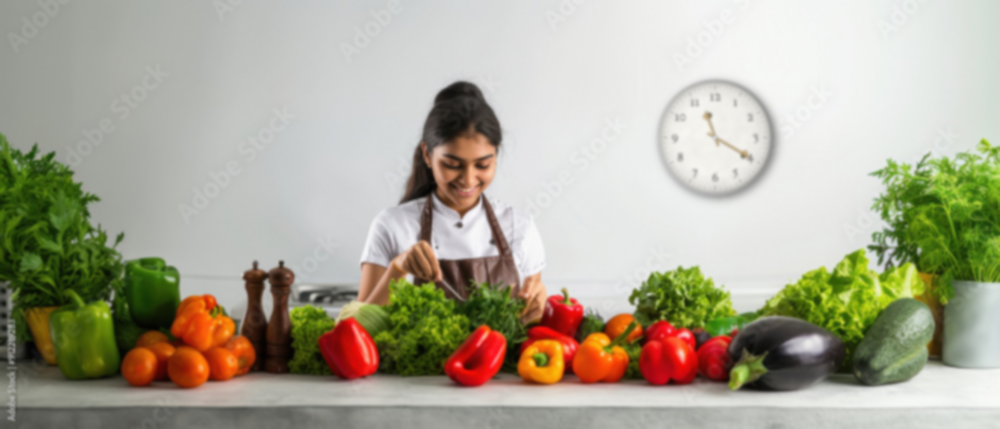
11:20
